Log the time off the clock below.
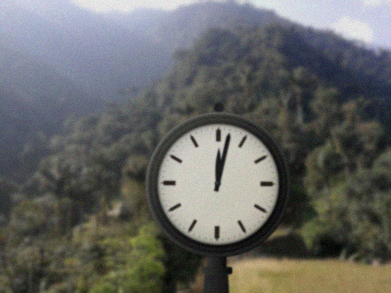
12:02
